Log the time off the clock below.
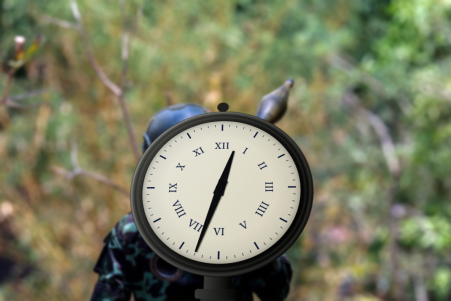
12:33
